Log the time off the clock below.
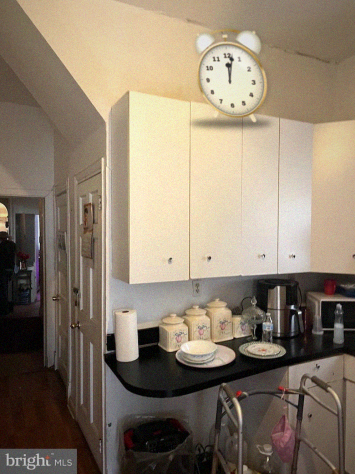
12:02
